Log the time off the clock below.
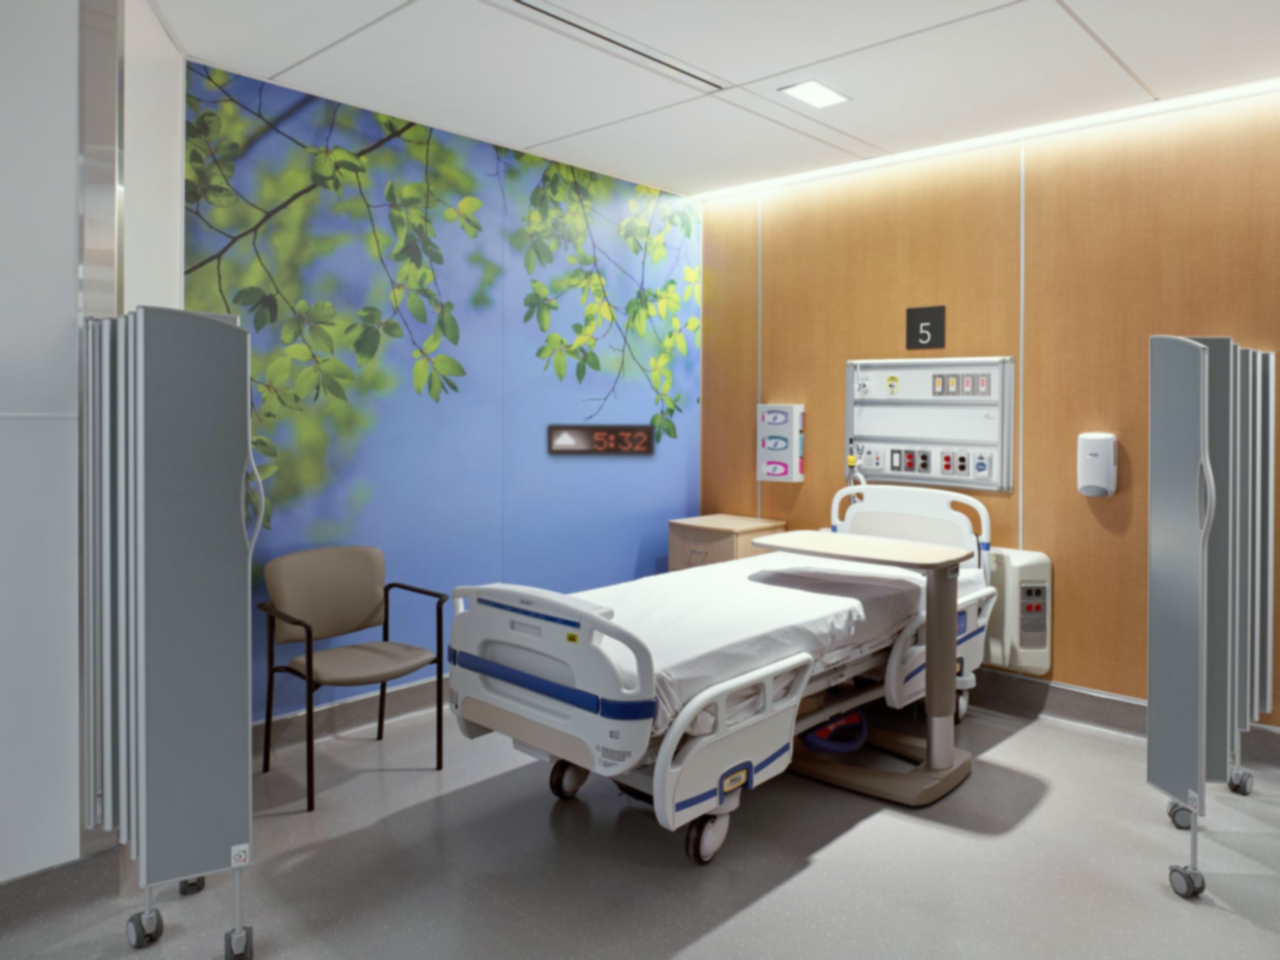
5:32
